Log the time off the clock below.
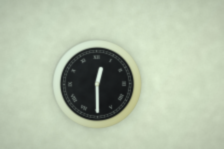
12:30
